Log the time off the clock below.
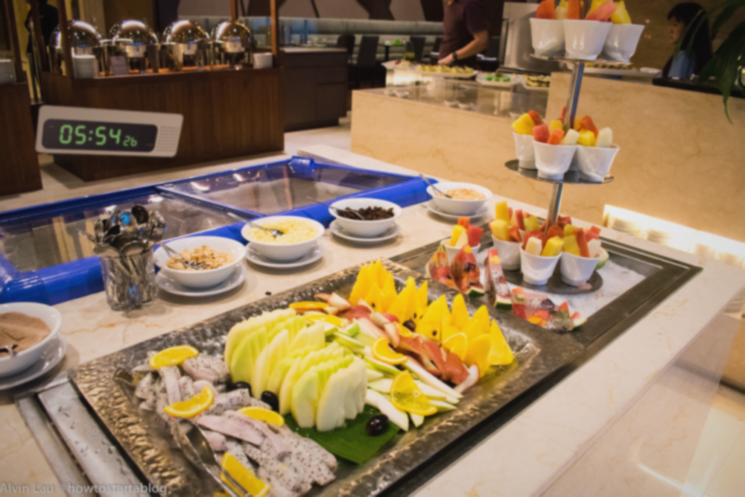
5:54
